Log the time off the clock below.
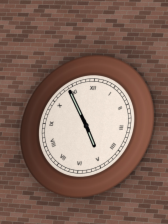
4:54
